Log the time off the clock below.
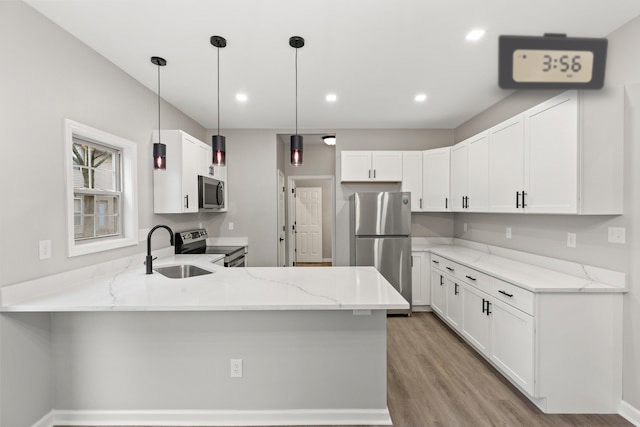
3:56
